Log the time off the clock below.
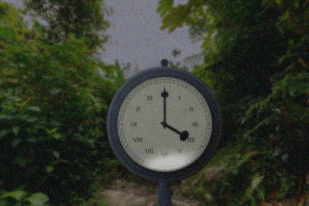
4:00
